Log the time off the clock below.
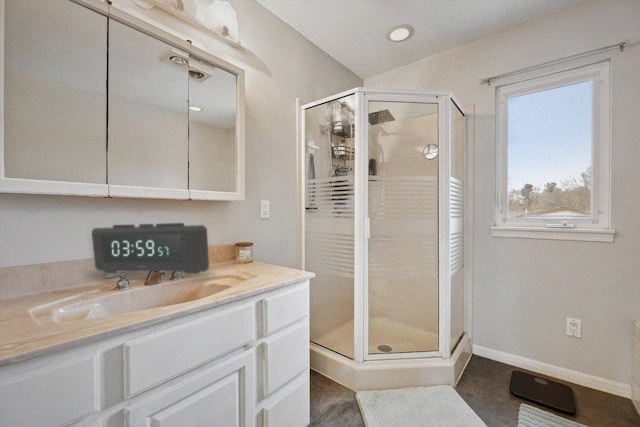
3:59
